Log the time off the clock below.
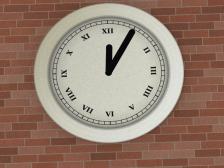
12:05
